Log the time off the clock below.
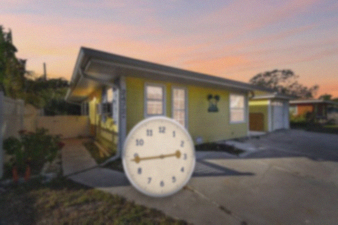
2:44
